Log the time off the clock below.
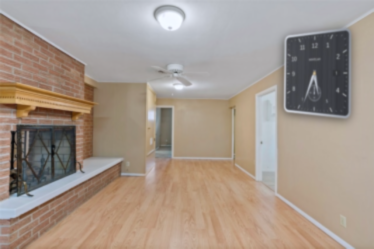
5:34
